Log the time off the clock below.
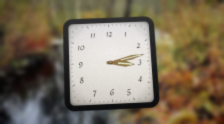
3:13
